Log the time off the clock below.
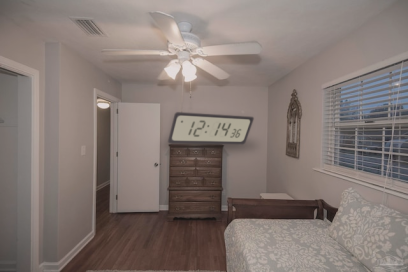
12:14:36
